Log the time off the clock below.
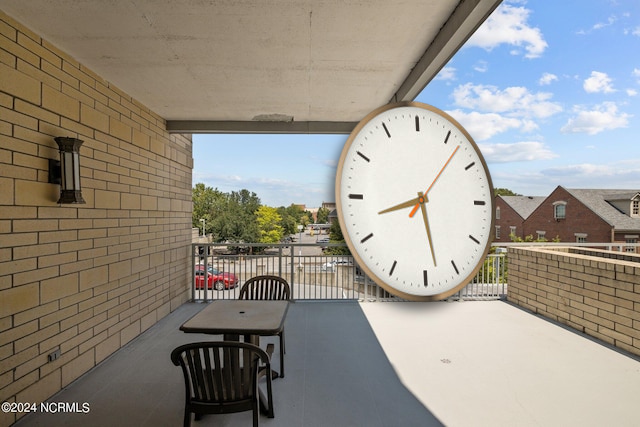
8:28:07
